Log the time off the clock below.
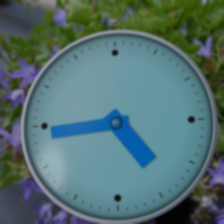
4:44
